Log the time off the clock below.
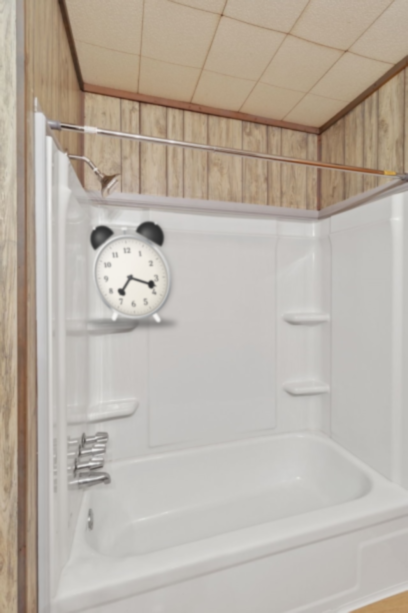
7:18
